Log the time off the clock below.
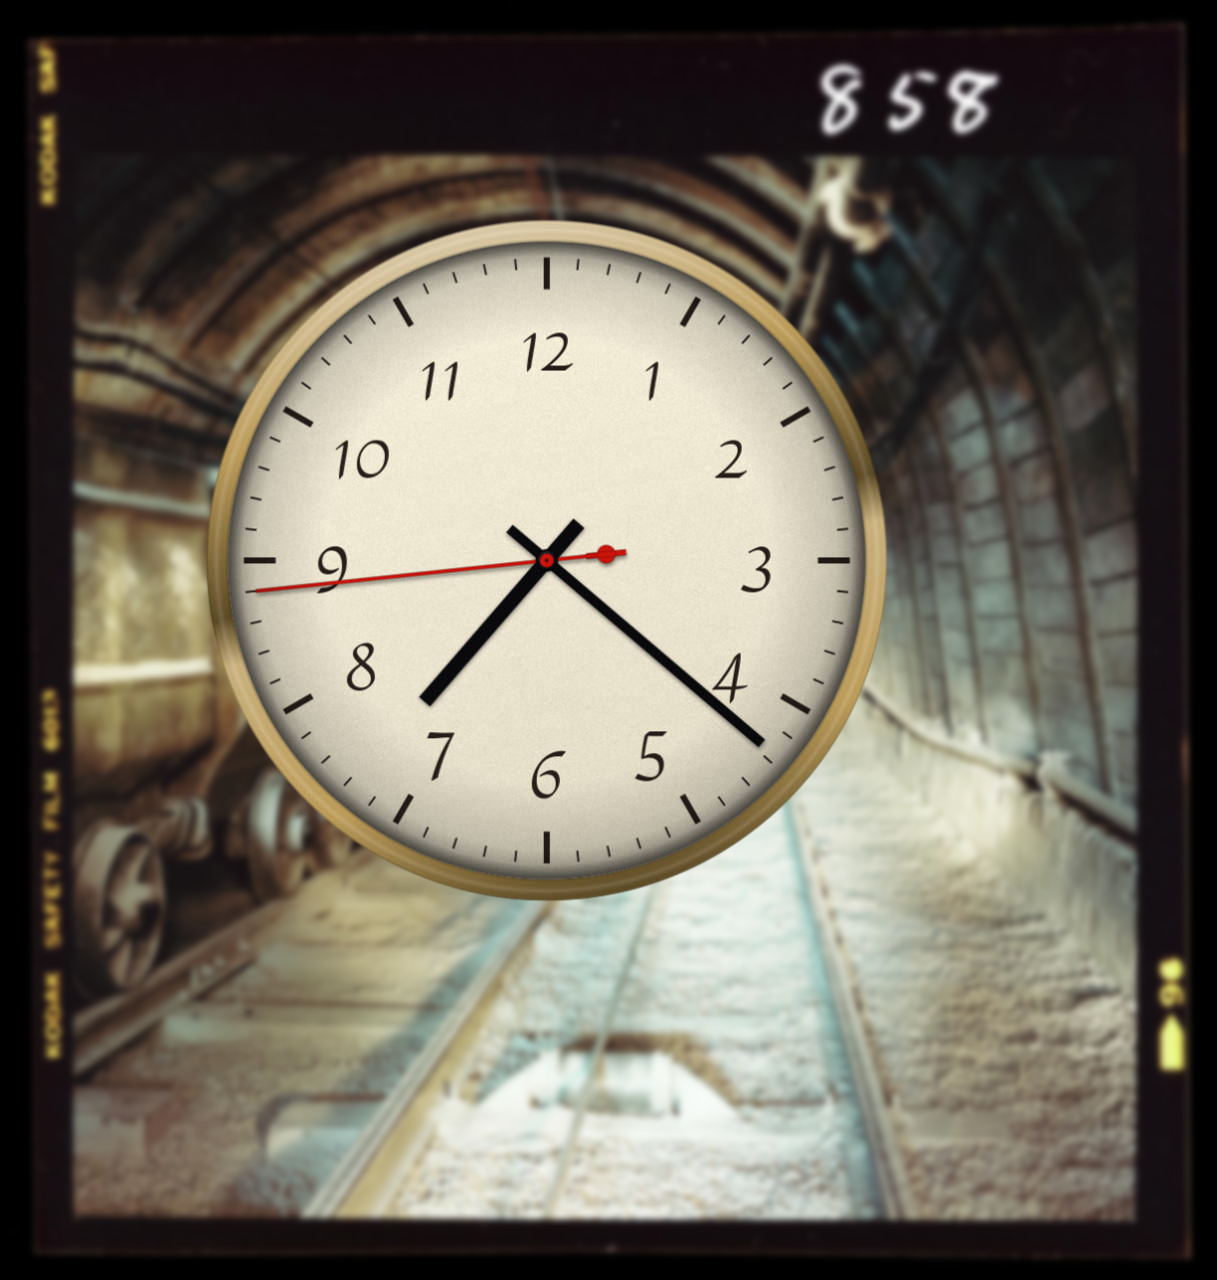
7:21:44
